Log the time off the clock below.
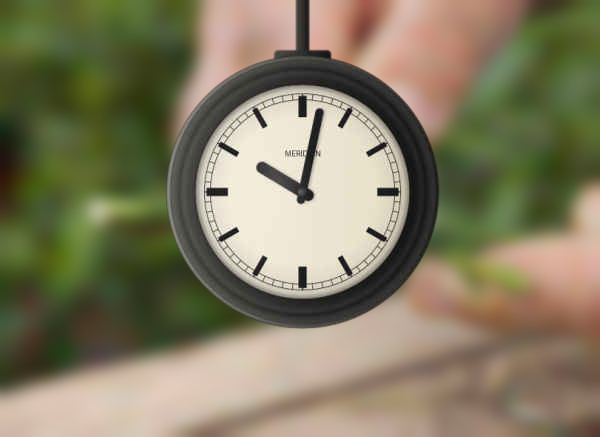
10:02
